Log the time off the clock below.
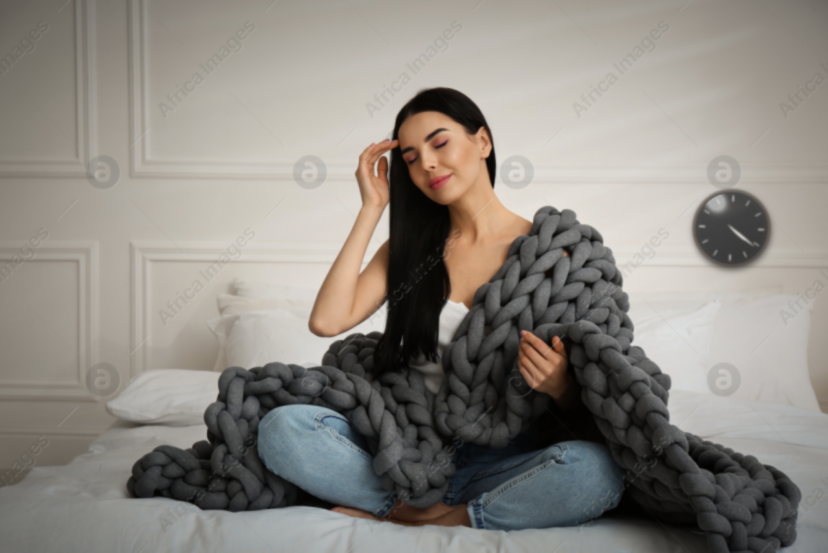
4:21
